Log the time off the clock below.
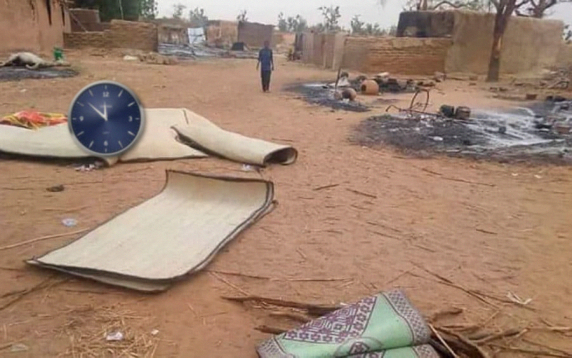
11:52
